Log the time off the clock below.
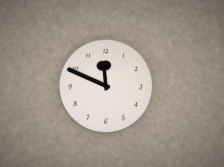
11:49
